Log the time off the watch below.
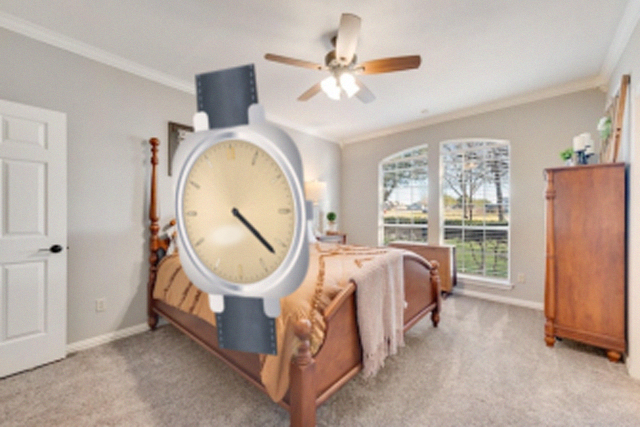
4:22
